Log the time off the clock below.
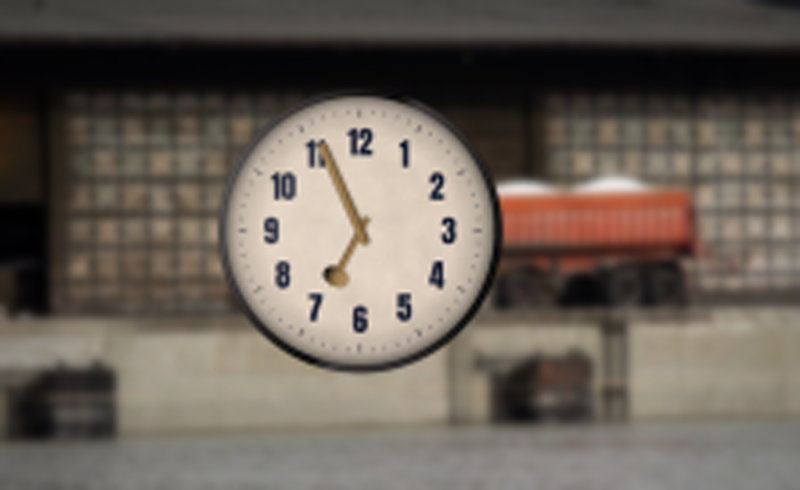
6:56
